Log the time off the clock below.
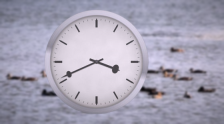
3:41
